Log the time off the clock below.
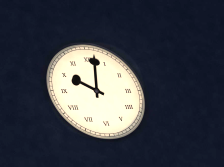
10:02
